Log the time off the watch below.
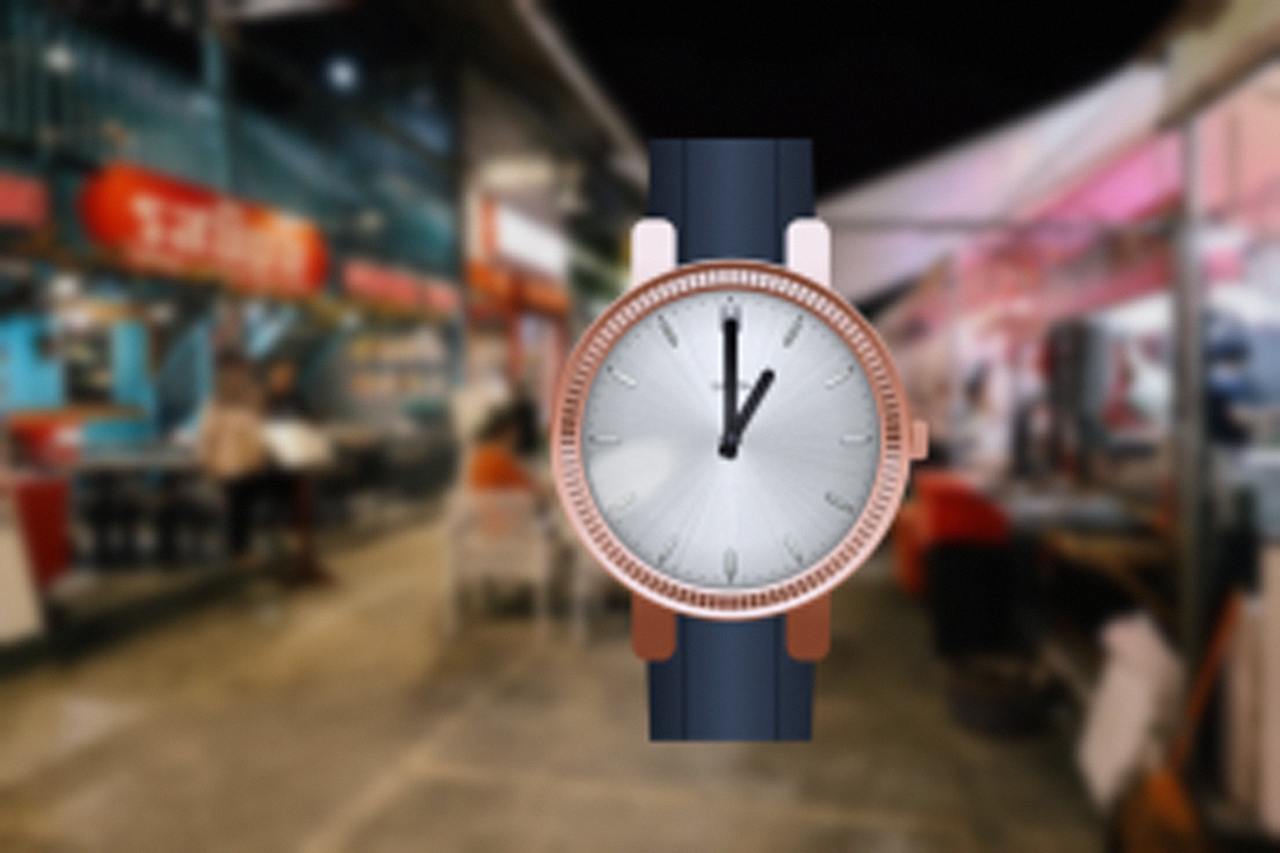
1:00
